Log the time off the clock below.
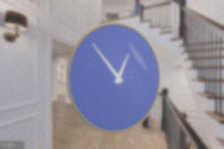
12:53
